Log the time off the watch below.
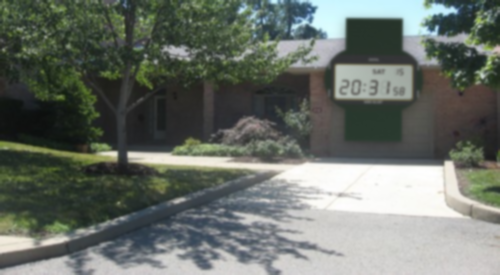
20:31
